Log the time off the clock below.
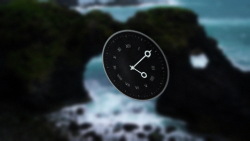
4:09
